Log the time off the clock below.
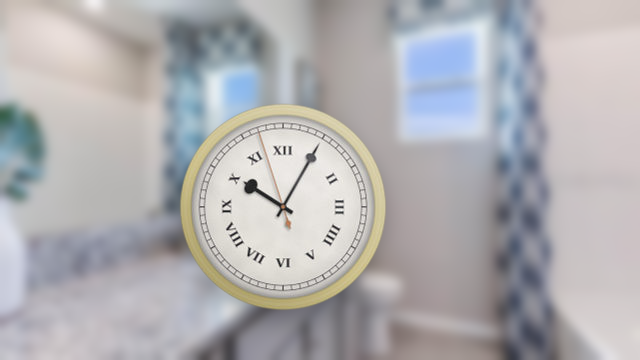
10:04:57
